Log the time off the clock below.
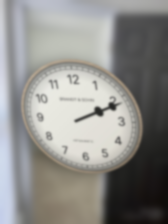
2:11
